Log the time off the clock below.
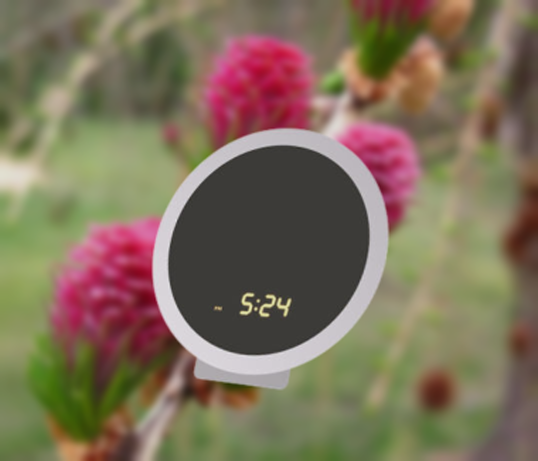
5:24
